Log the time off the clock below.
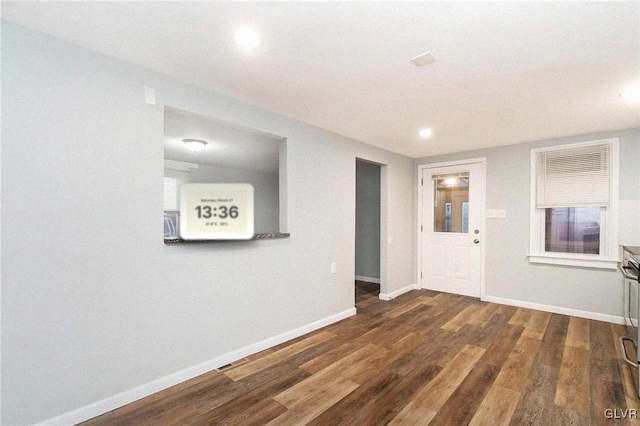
13:36
